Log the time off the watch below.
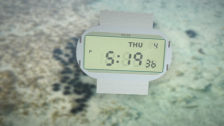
5:19:36
